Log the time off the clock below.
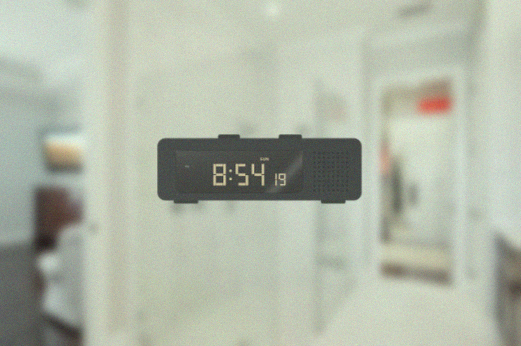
8:54:19
